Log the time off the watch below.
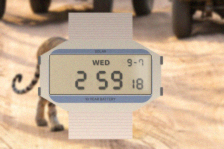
2:59:18
